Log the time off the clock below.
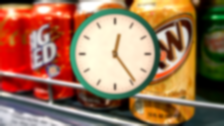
12:24
